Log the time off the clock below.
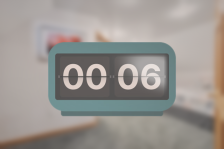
0:06
